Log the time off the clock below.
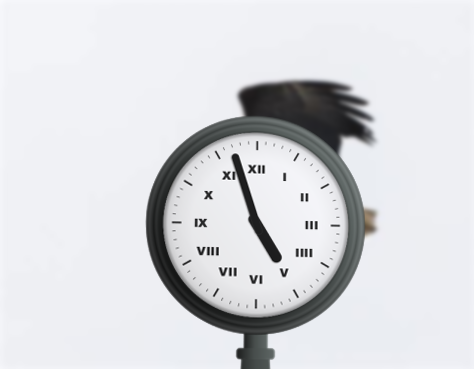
4:57
